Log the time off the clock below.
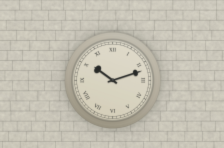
10:12
